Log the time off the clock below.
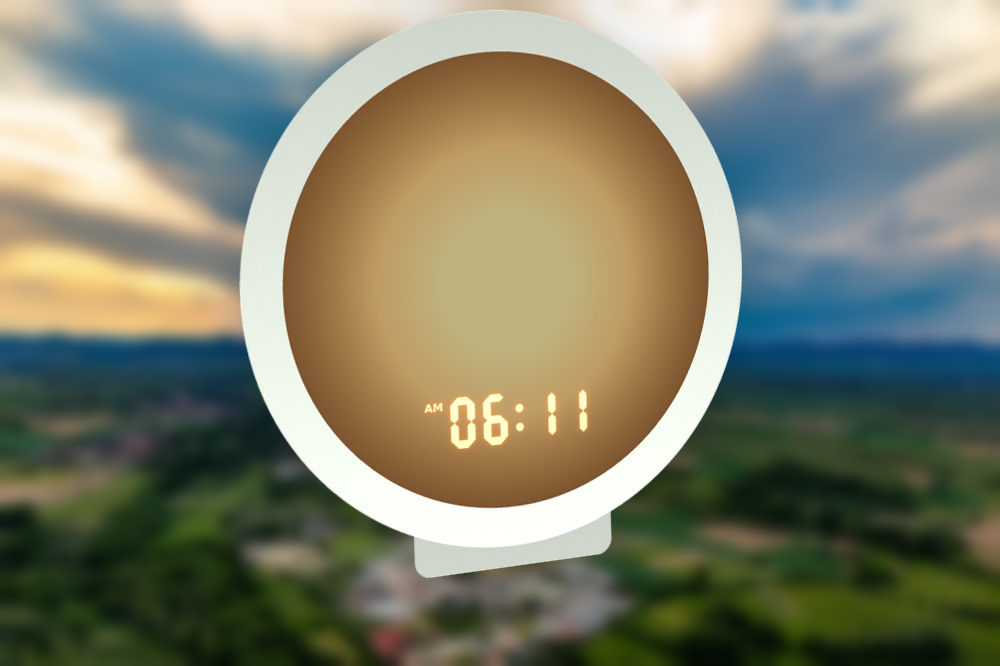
6:11
